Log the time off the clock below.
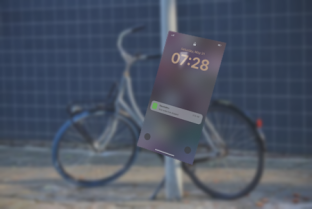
7:28
